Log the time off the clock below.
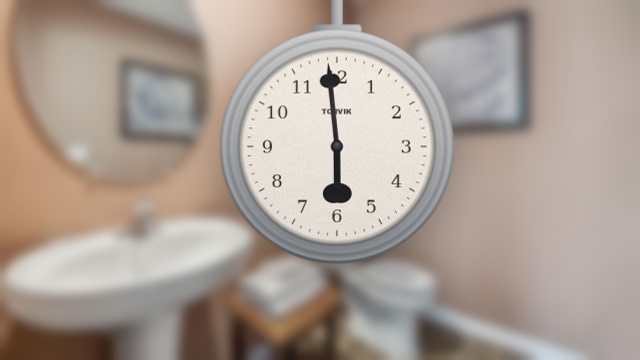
5:59
